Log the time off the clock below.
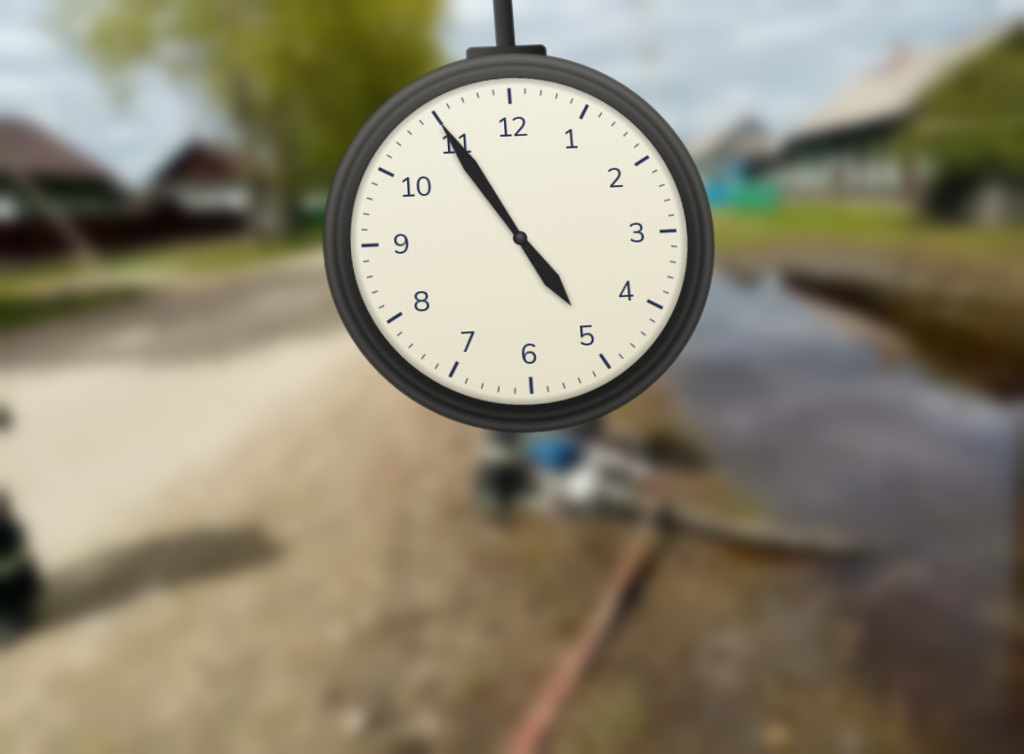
4:55
